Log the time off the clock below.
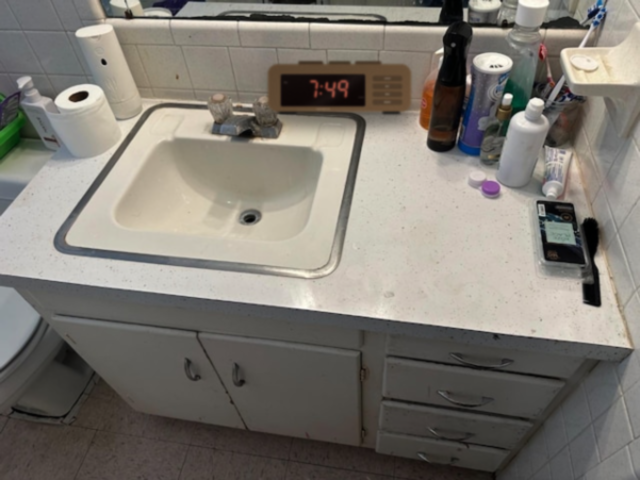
7:49
